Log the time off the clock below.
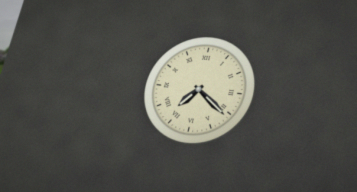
7:21
